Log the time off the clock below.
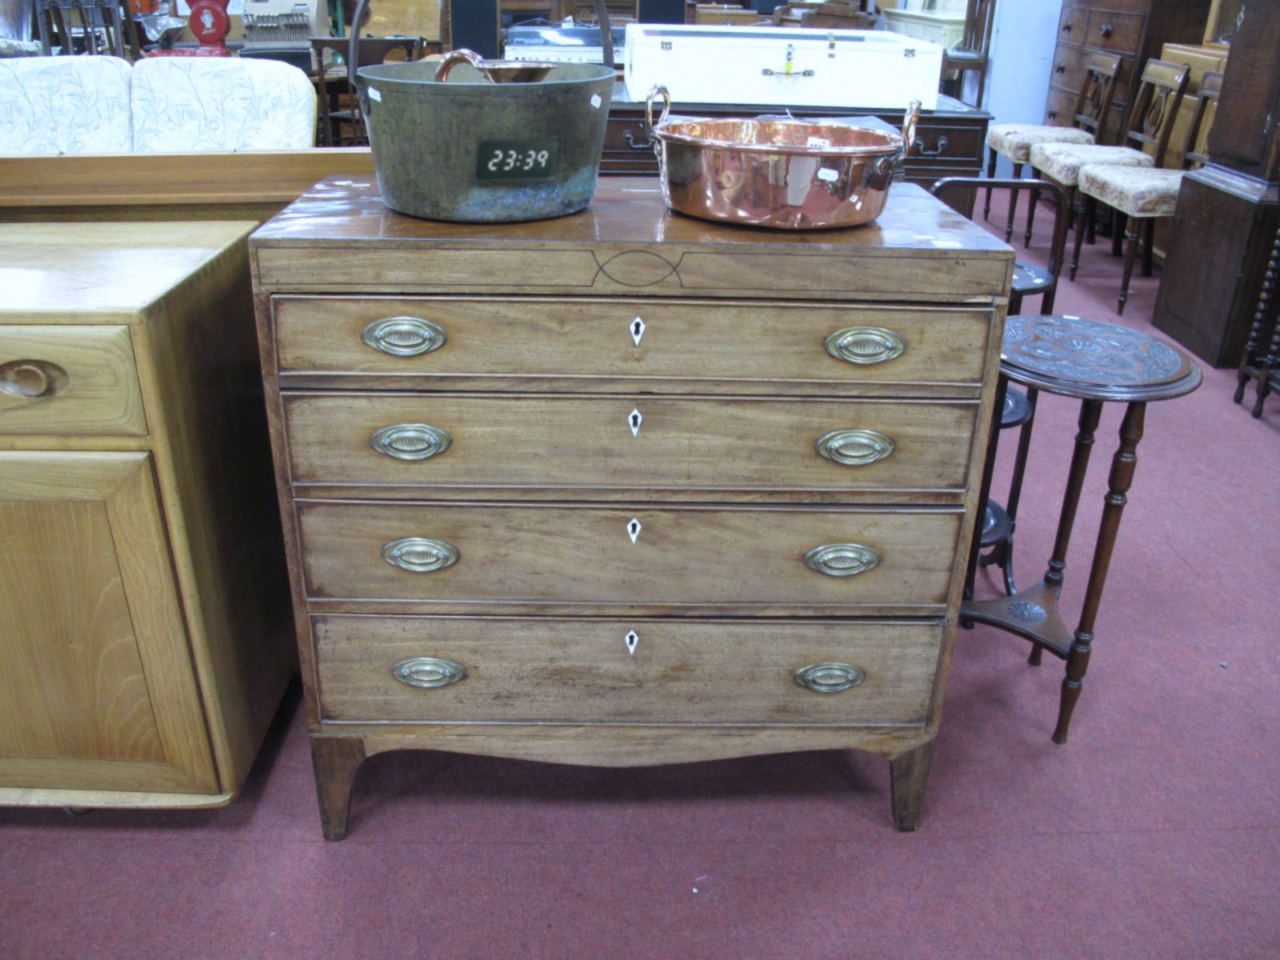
23:39
